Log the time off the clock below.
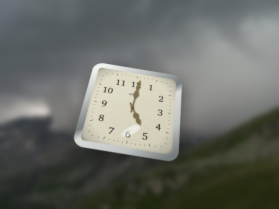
5:01
